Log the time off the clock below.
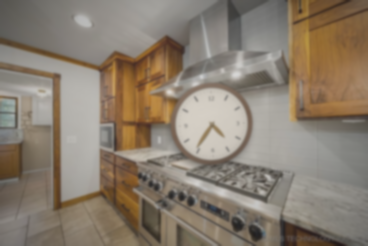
4:36
